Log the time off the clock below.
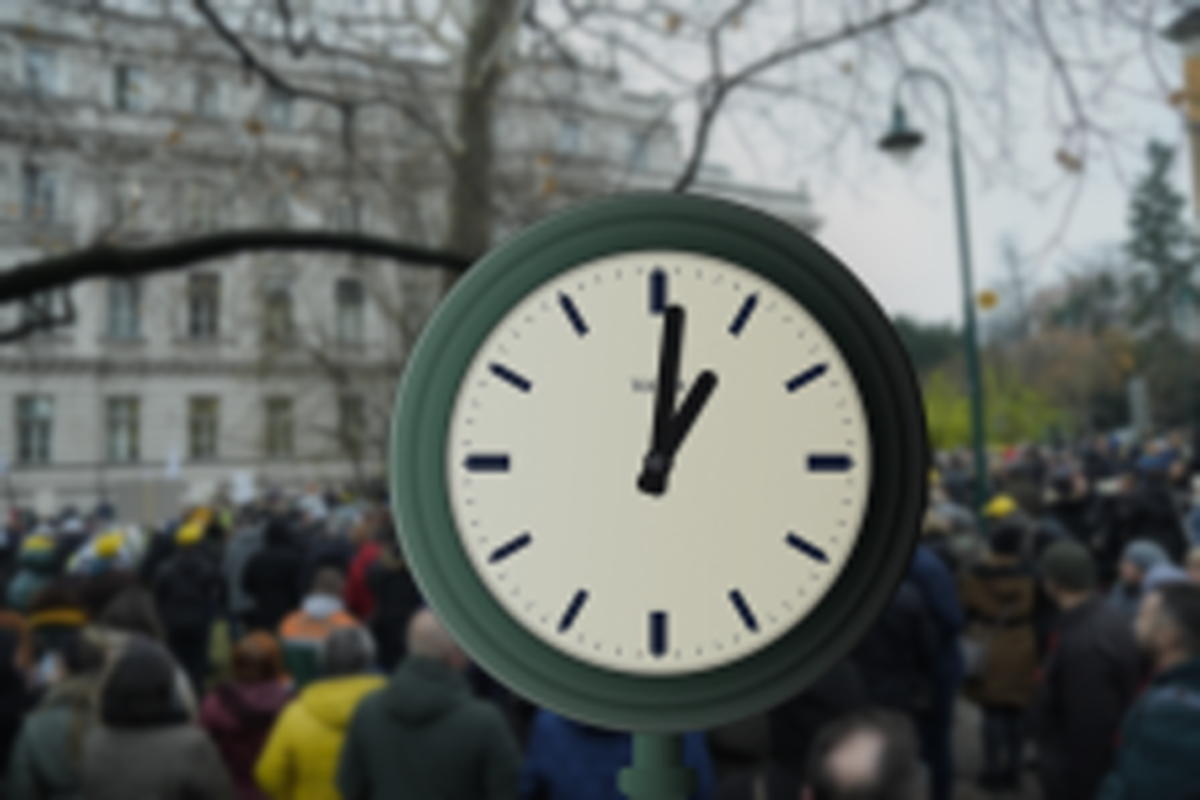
1:01
